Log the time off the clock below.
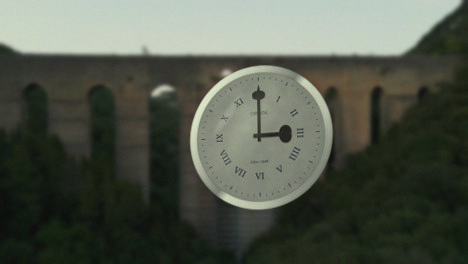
3:00
